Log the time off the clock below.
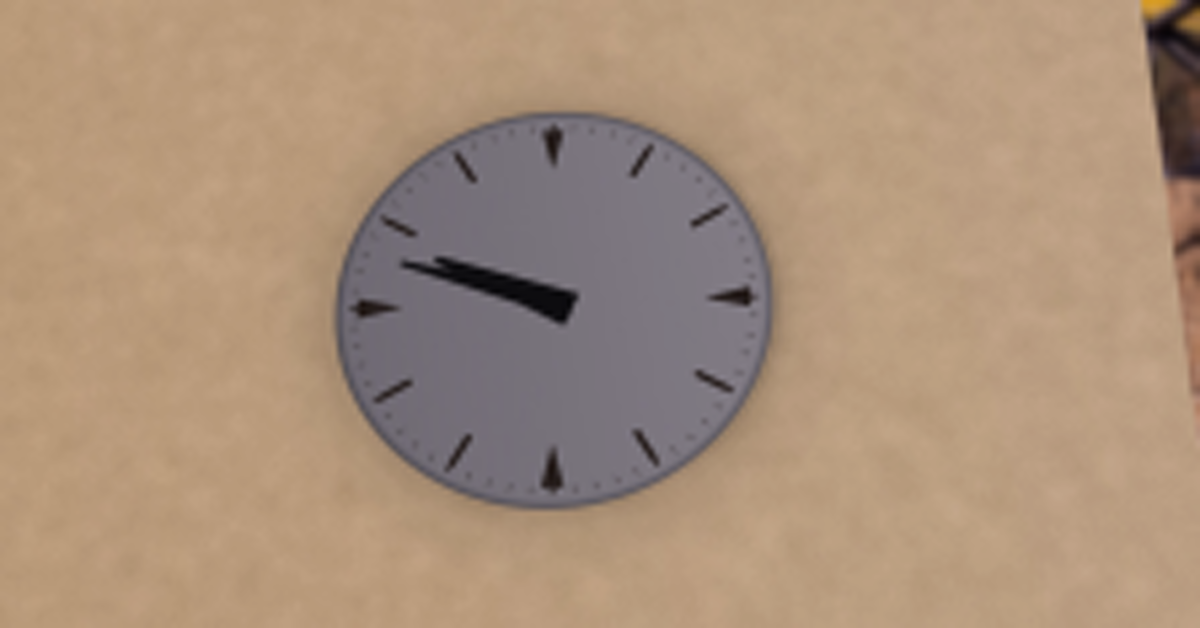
9:48
